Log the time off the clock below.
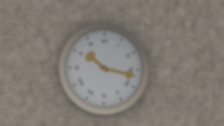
10:17
